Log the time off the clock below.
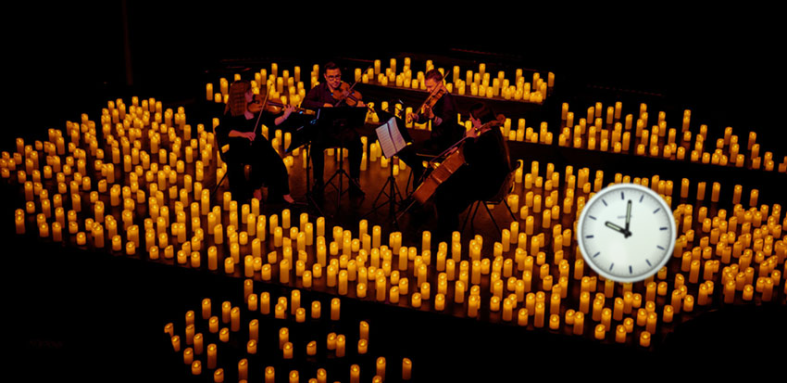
10:02
